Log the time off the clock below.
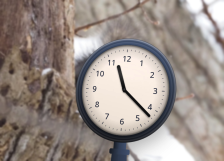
11:22
